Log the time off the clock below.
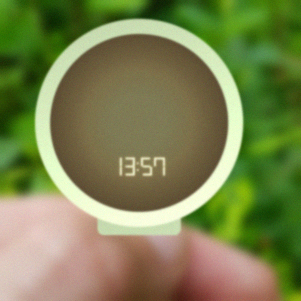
13:57
